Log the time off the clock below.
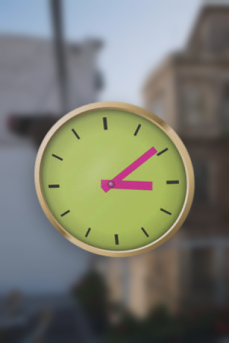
3:09
